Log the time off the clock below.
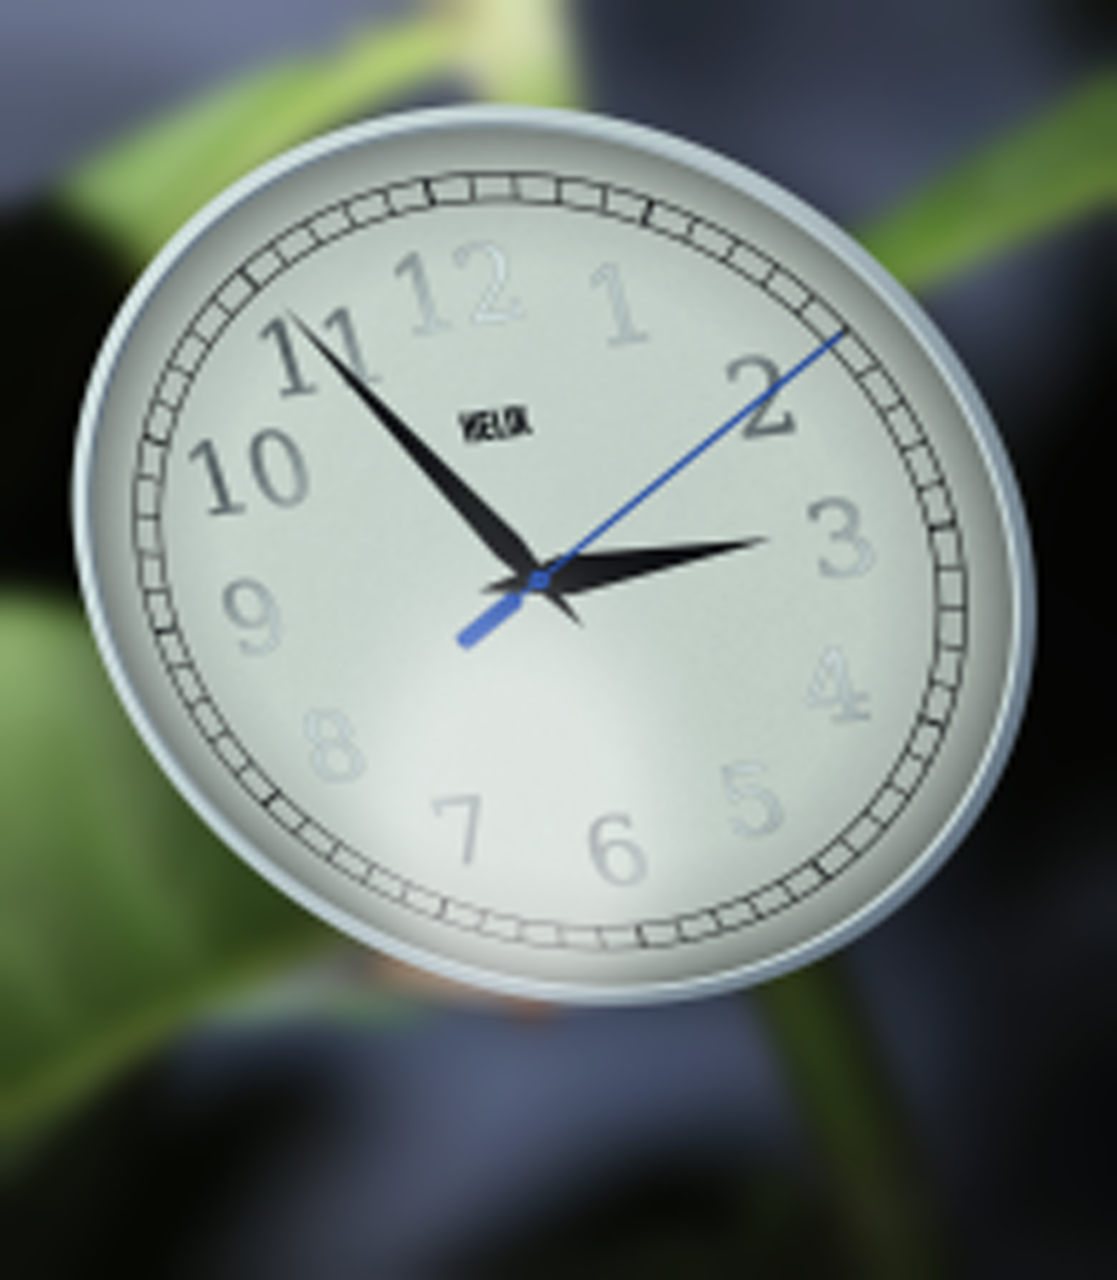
2:55:10
